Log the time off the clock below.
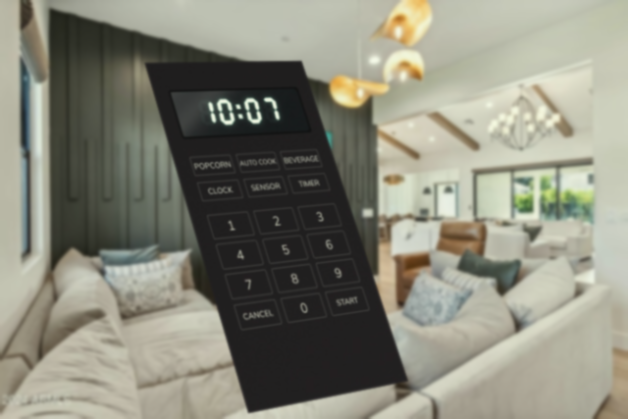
10:07
